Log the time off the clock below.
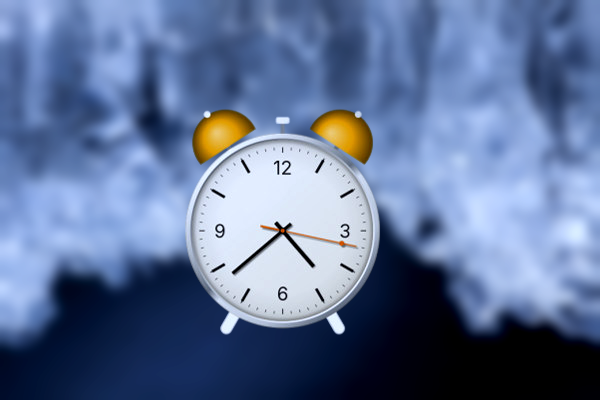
4:38:17
